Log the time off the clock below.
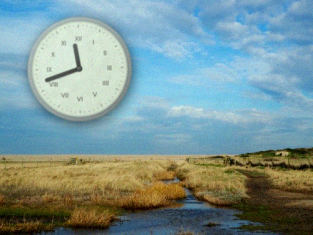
11:42
